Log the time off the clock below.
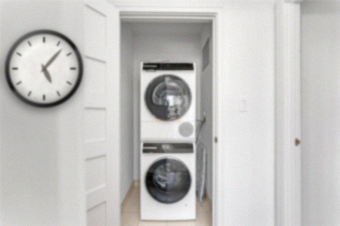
5:07
